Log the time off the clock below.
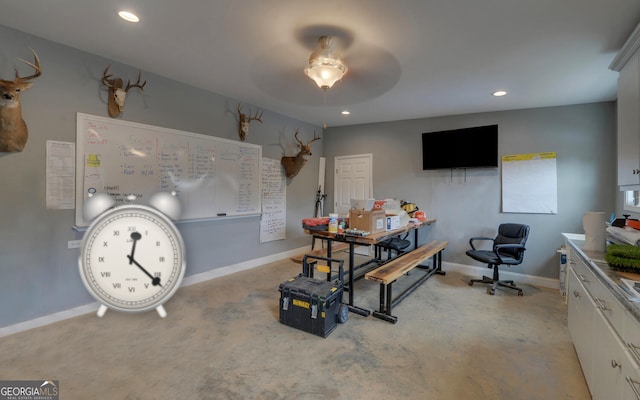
12:22
